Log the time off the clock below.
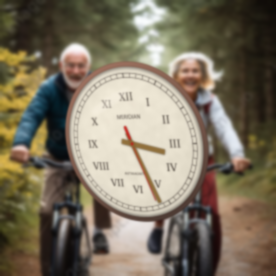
3:26:27
